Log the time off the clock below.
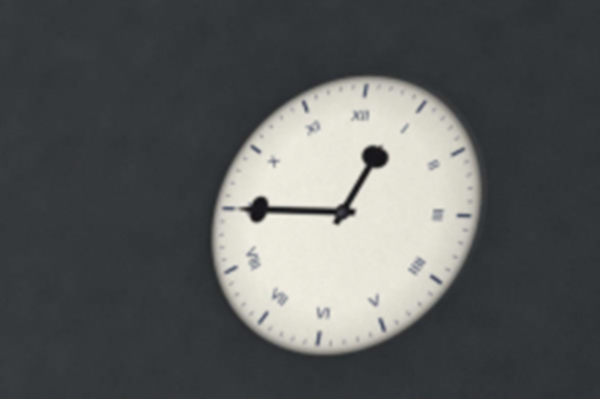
12:45
